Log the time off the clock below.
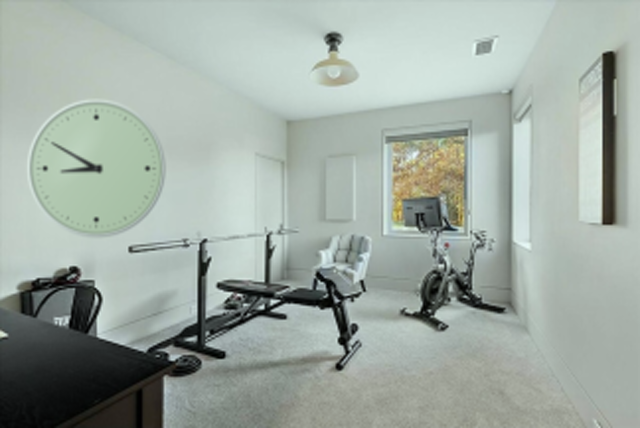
8:50
